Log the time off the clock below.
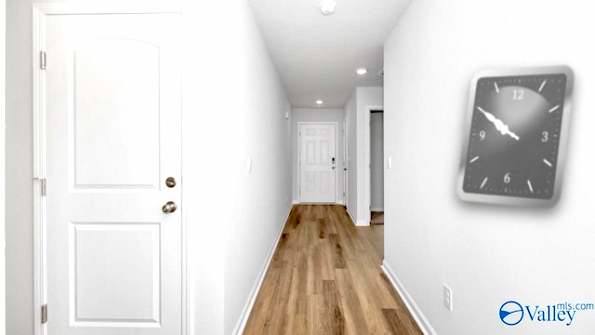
9:50
